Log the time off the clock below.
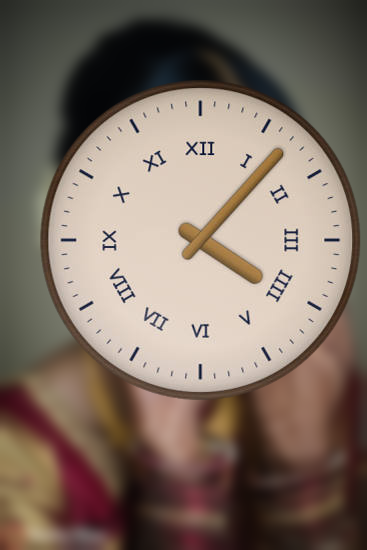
4:07
